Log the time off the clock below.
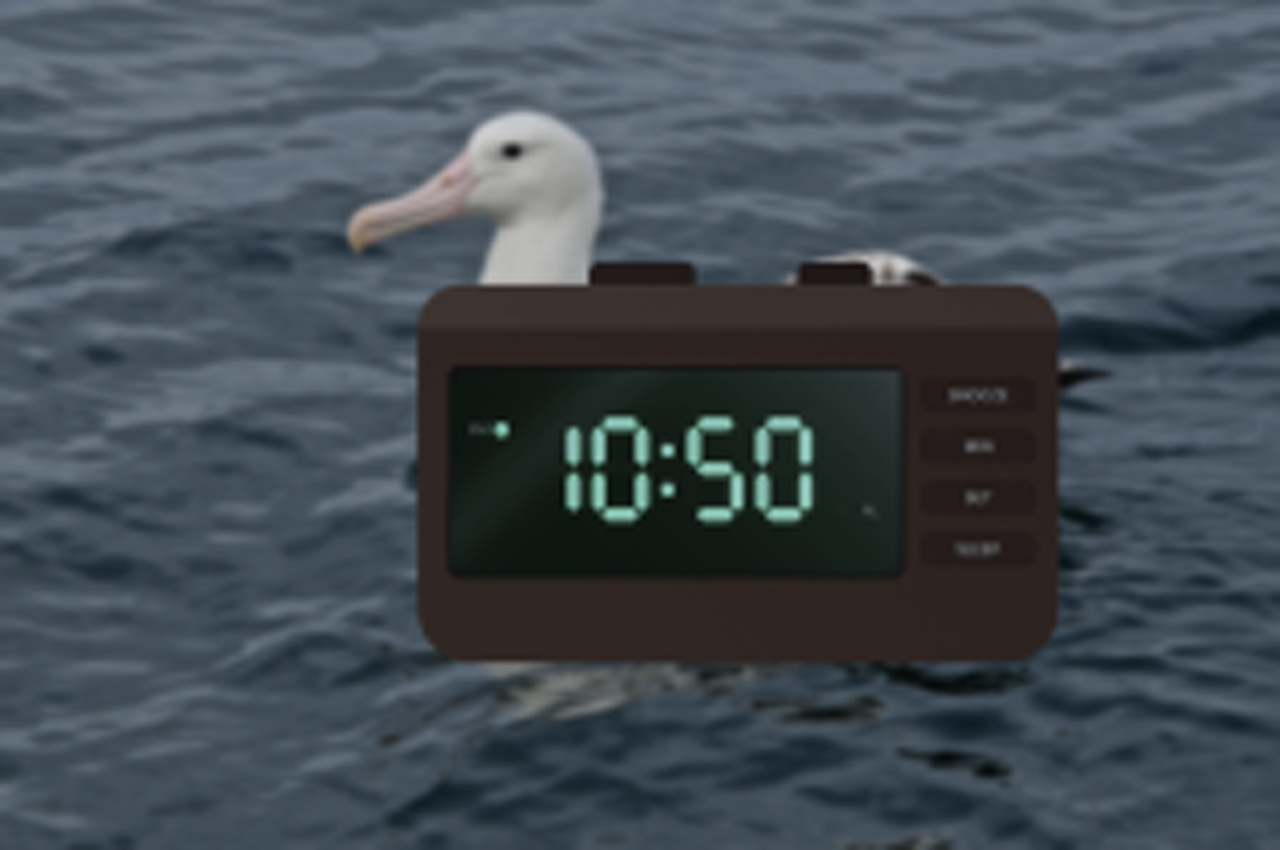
10:50
